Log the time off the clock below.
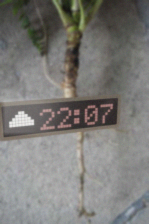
22:07
